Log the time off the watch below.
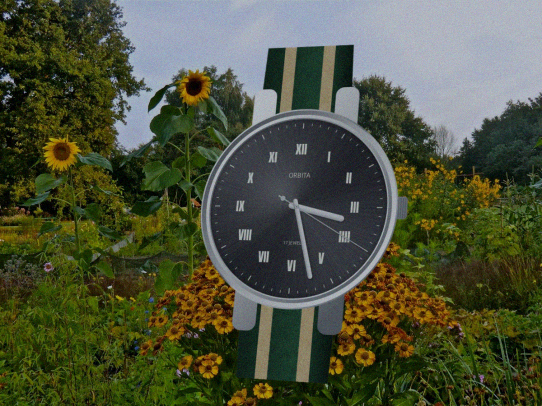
3:27:20
